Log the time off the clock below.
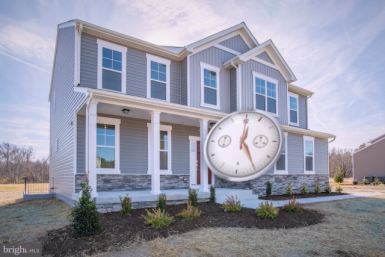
12:25
